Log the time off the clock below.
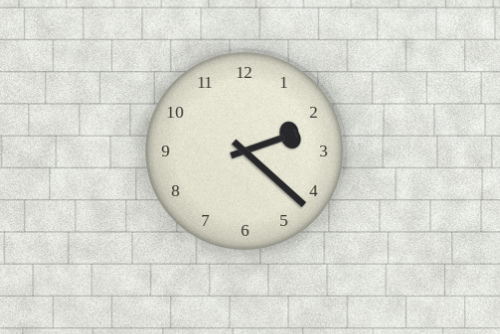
2:22
